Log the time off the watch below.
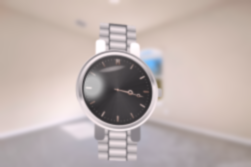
3:17
